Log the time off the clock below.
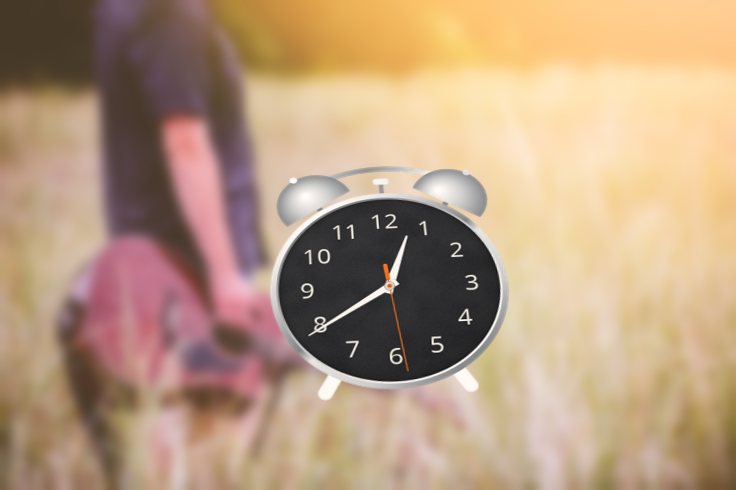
12:39:29
